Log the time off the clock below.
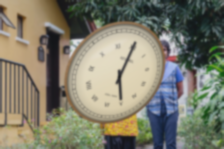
5:00
